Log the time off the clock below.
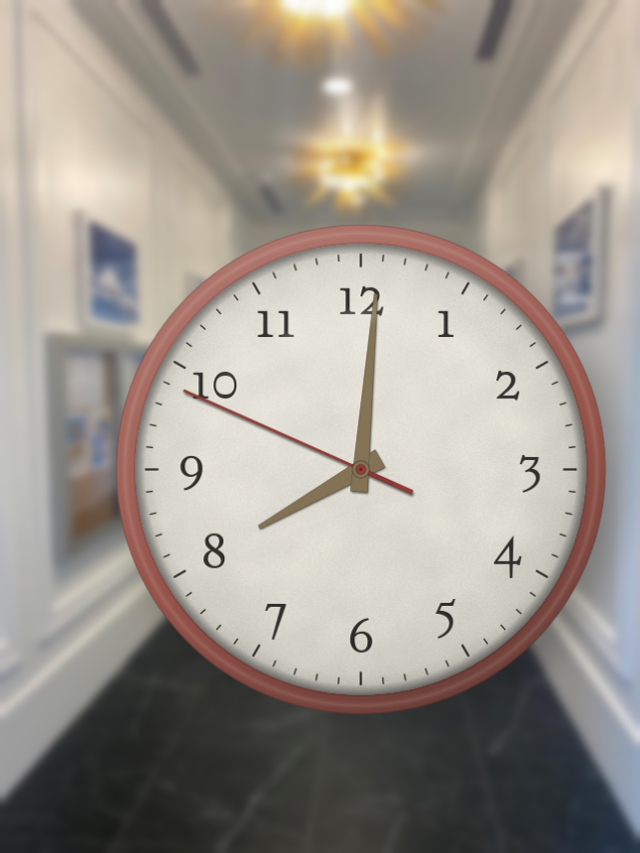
8:00:49
